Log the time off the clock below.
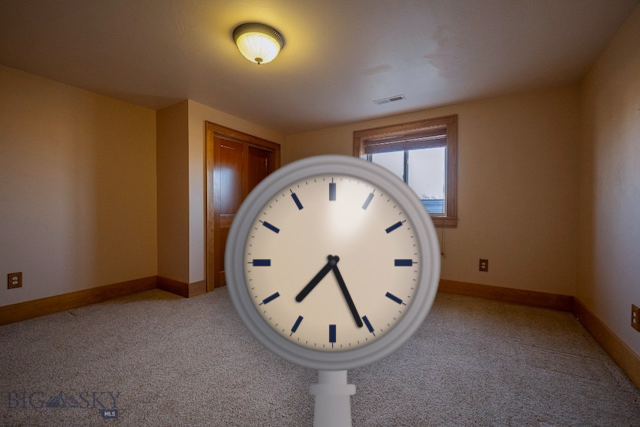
7:26
